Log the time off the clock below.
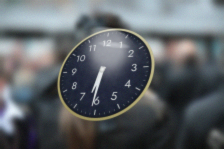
6:31
